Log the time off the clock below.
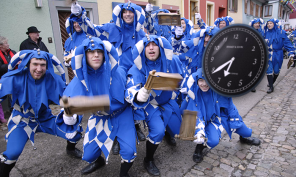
6:39
